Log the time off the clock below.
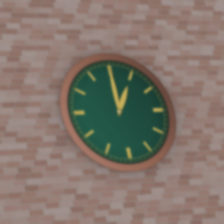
1:00
